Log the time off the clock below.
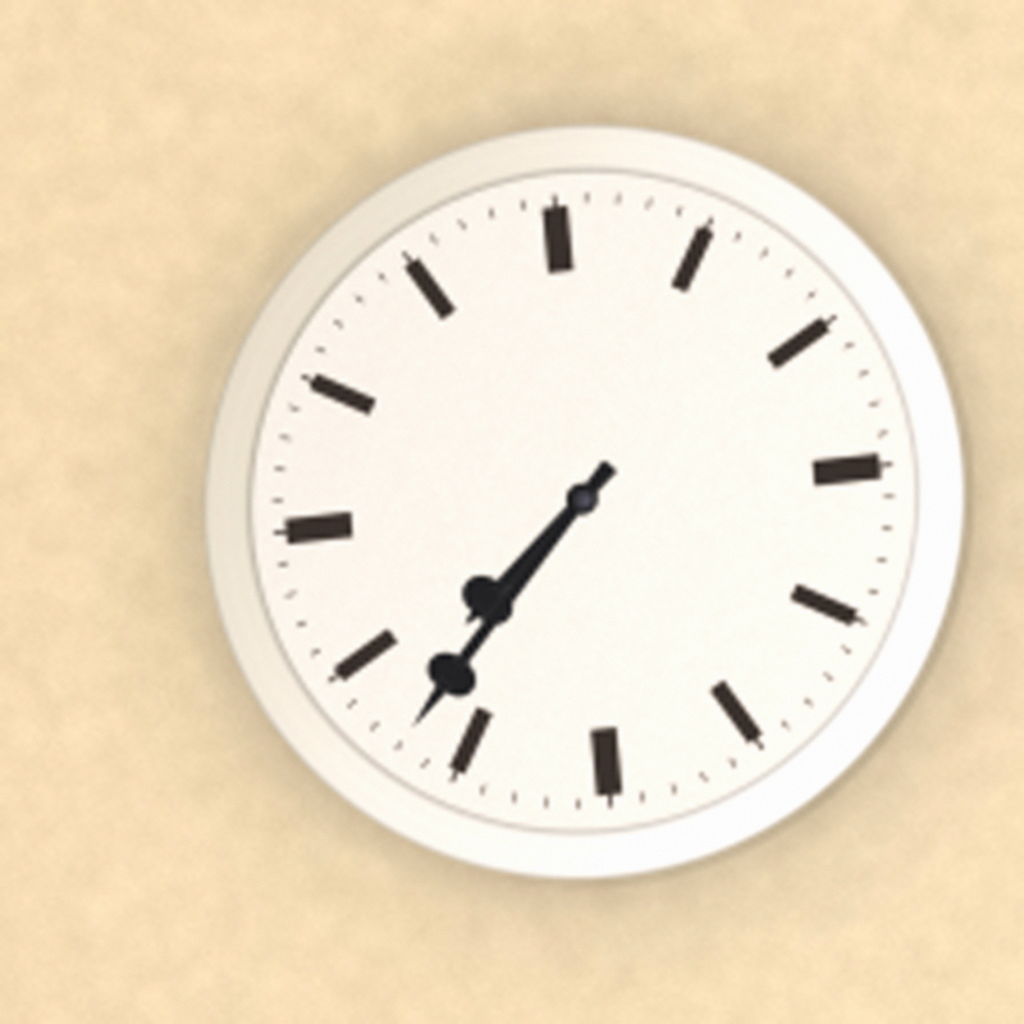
7:37
